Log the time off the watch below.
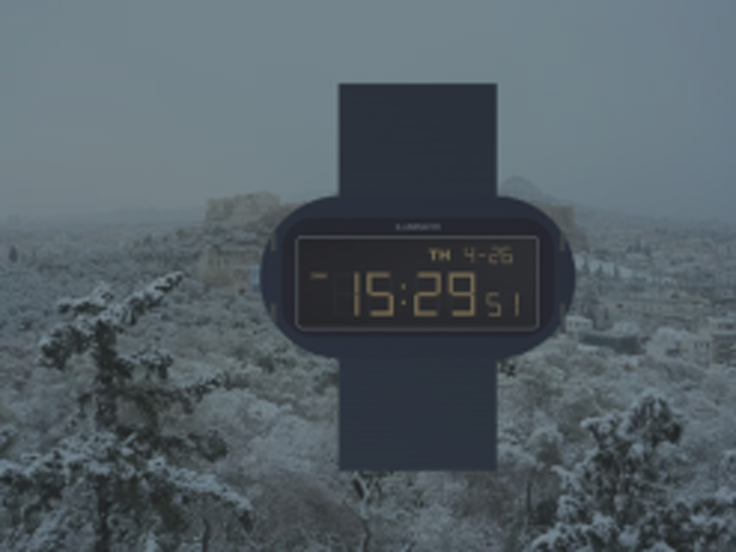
15:29:51
